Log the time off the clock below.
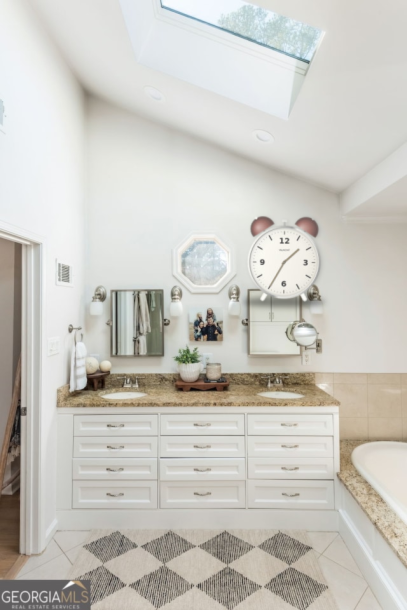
1:35
